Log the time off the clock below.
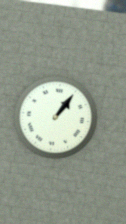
1:05
